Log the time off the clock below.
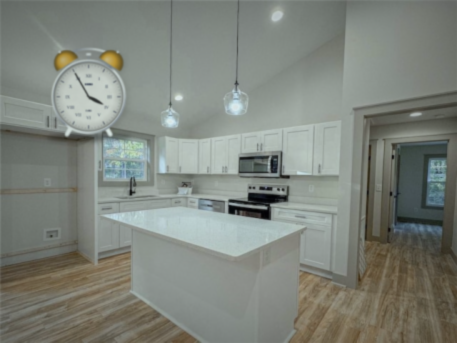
3:55
